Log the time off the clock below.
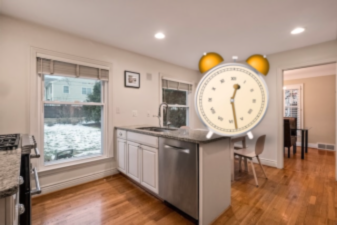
12:28
